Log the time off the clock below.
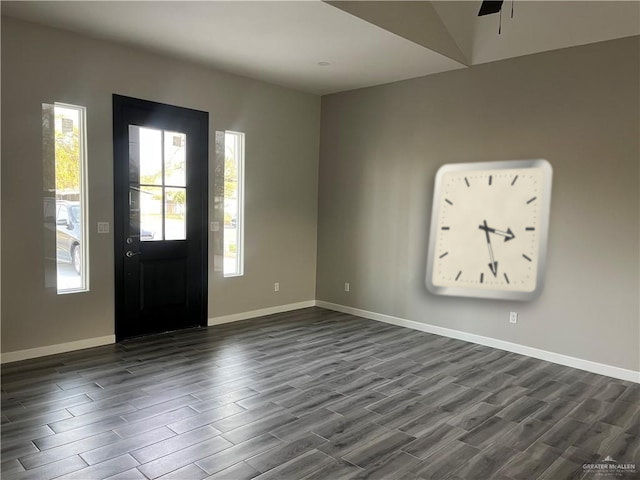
3:27
